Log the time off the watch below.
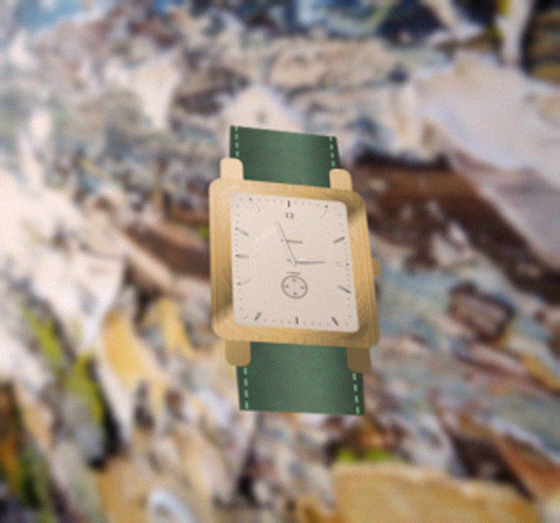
2:57
